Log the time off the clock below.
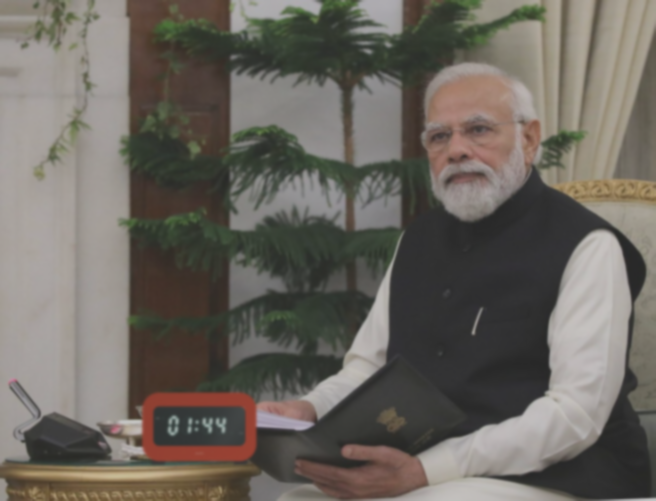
1:44
